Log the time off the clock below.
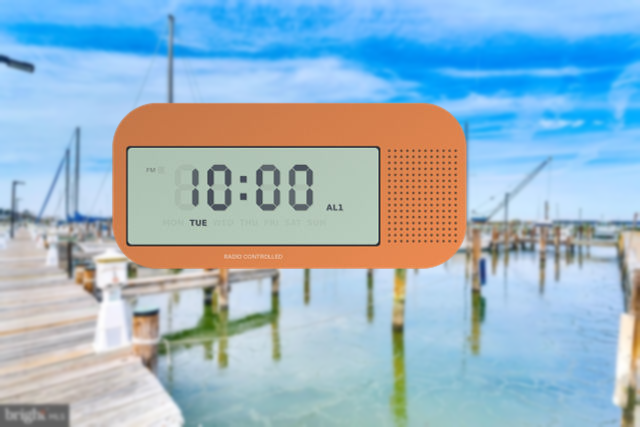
10:00
